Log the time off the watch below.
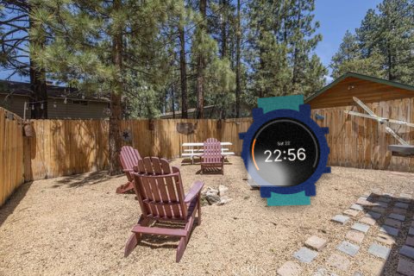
22:56
